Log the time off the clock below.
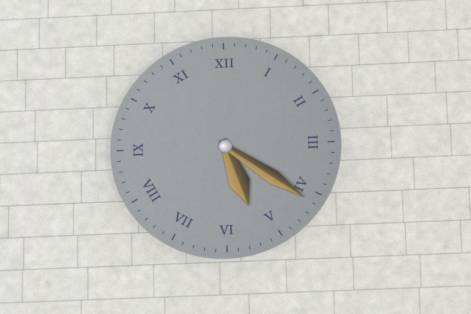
5:21
